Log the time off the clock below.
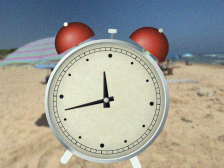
11:42
